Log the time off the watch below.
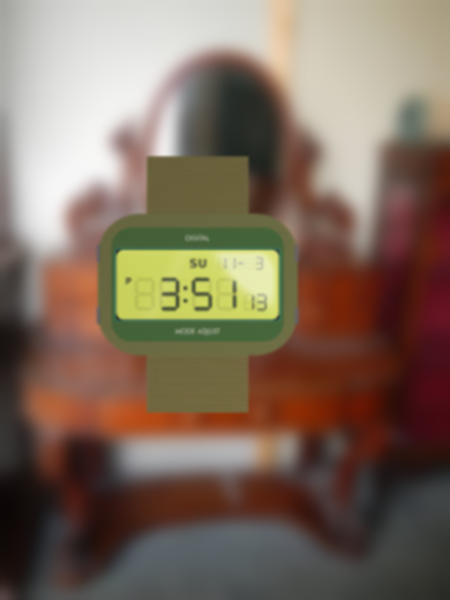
3:51:13
